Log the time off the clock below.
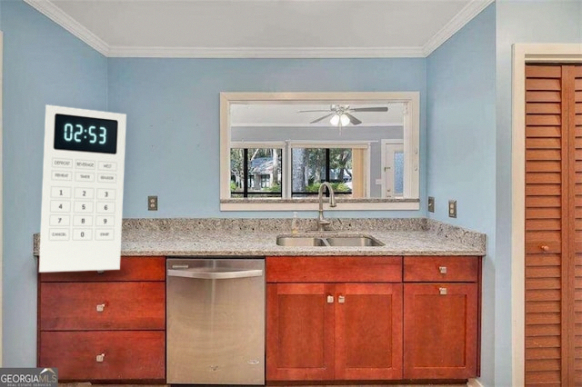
2:53
